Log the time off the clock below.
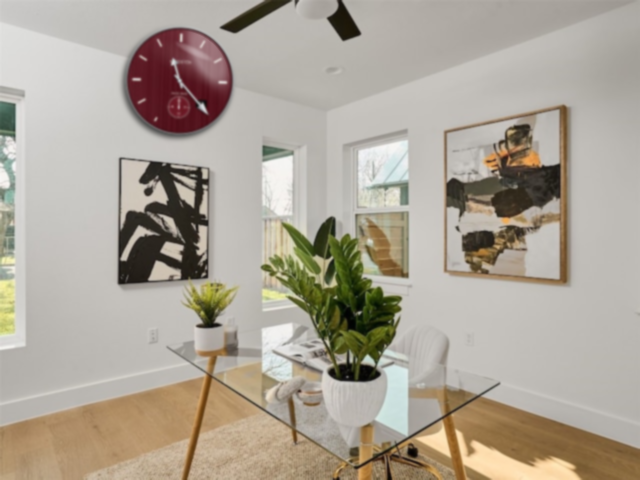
11:23
